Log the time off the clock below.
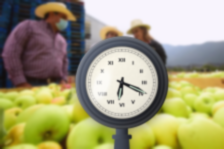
6:19
